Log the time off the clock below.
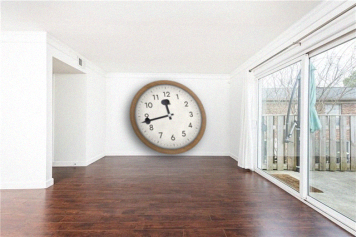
11:43
